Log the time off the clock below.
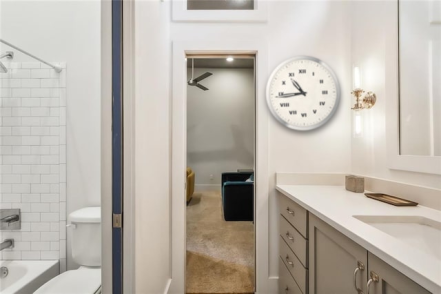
10:44
